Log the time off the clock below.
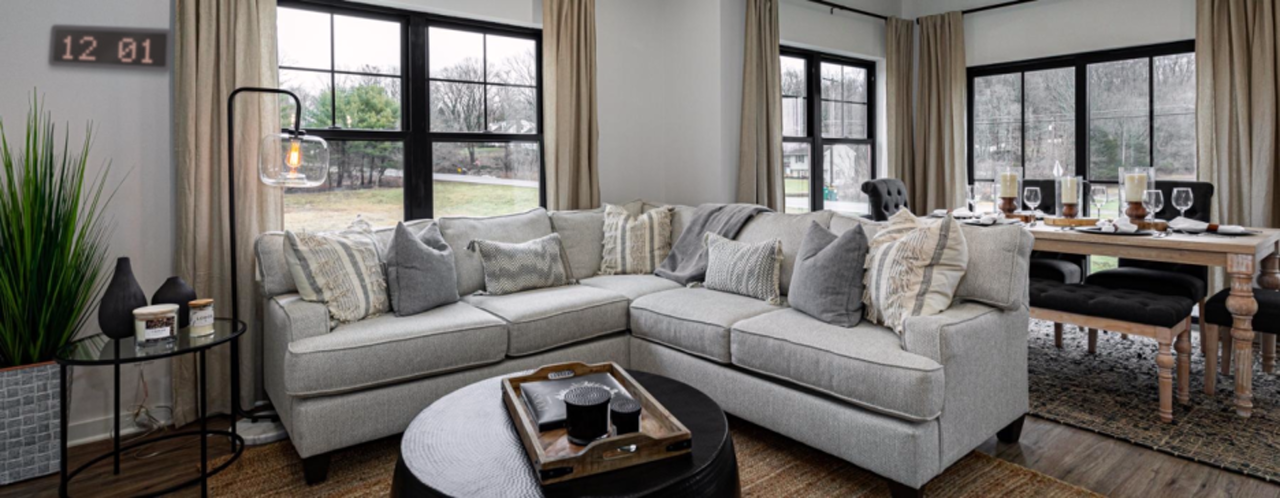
12:01
